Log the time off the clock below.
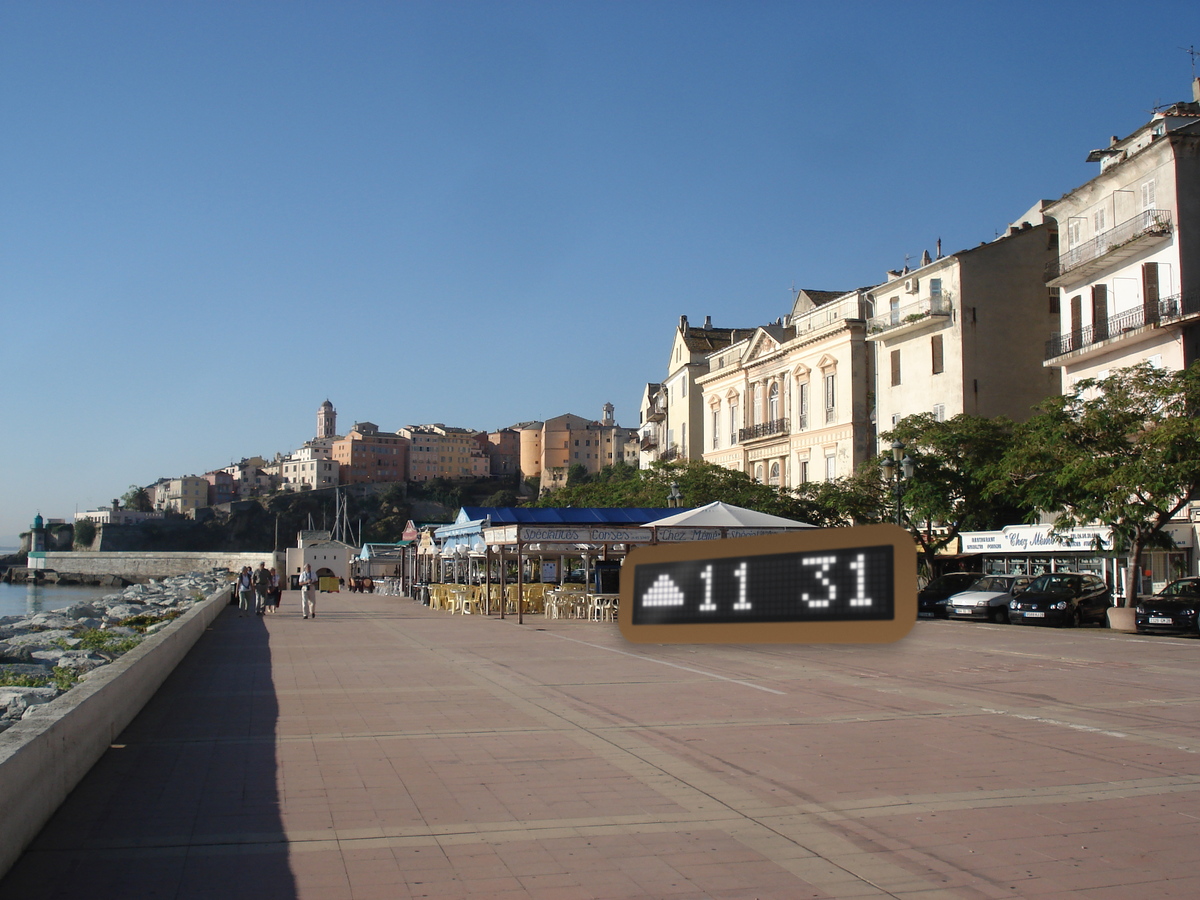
11:31
